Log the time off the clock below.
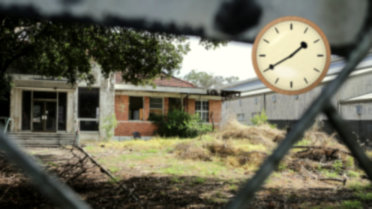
1:40
